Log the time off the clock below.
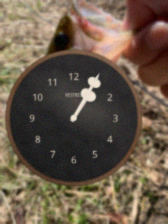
1:05
